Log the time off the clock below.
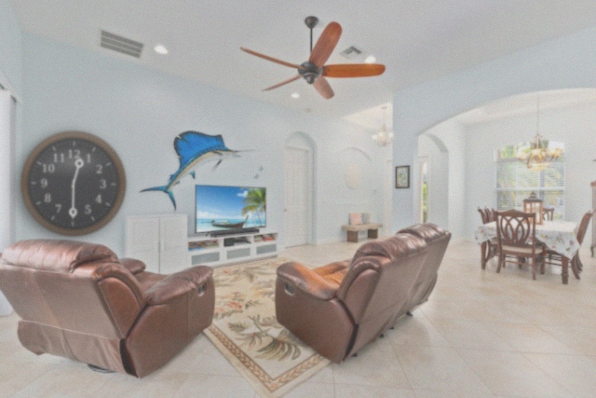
12:30
